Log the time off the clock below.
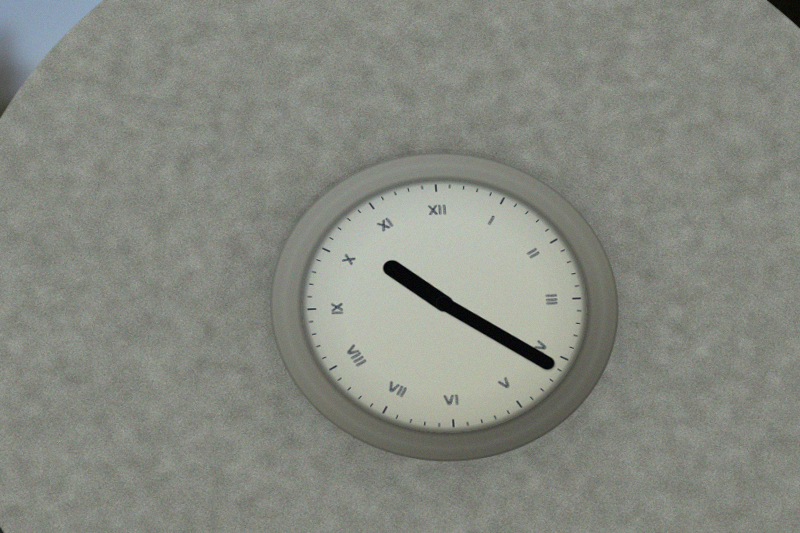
10:21
